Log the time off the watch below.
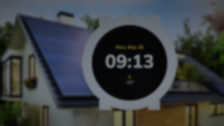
9:13
